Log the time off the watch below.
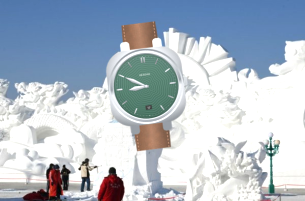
8:50
